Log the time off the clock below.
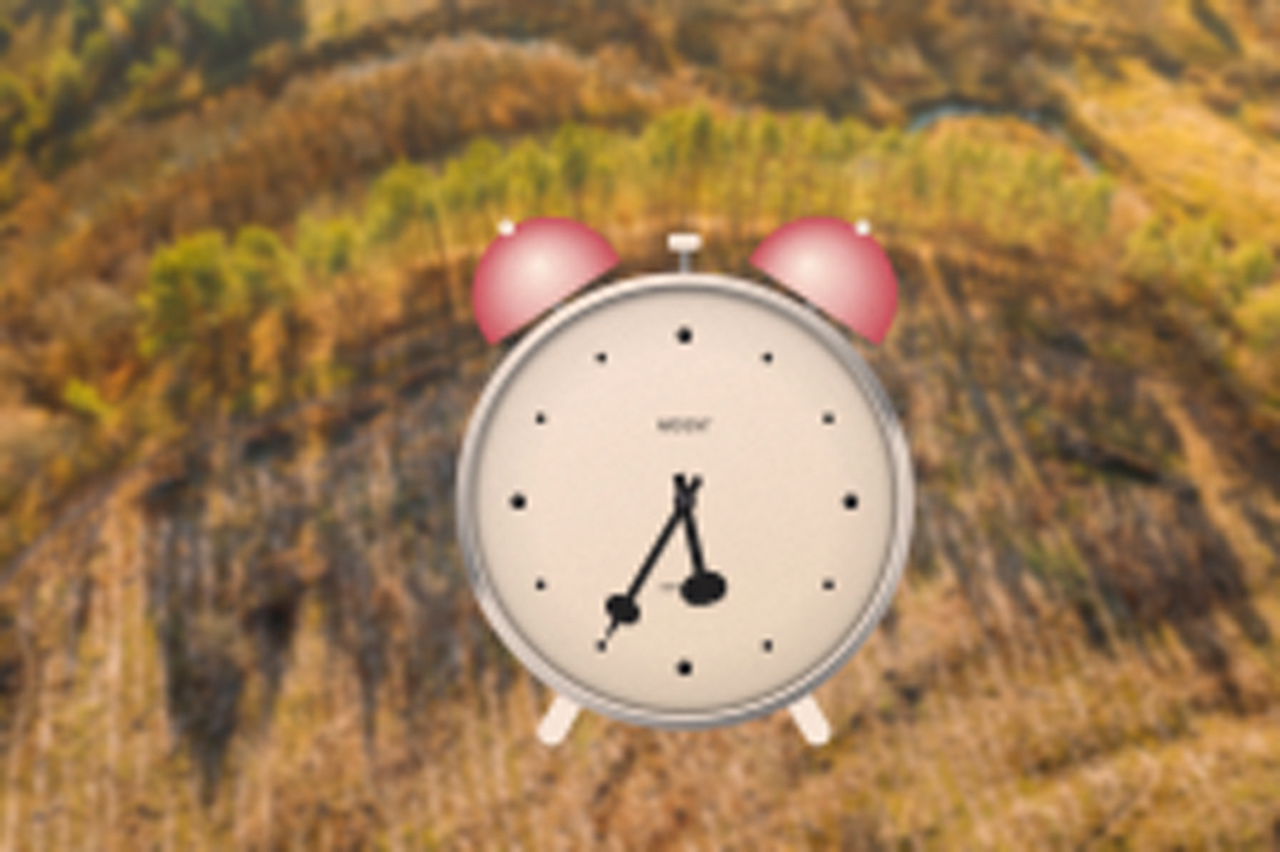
5:35
